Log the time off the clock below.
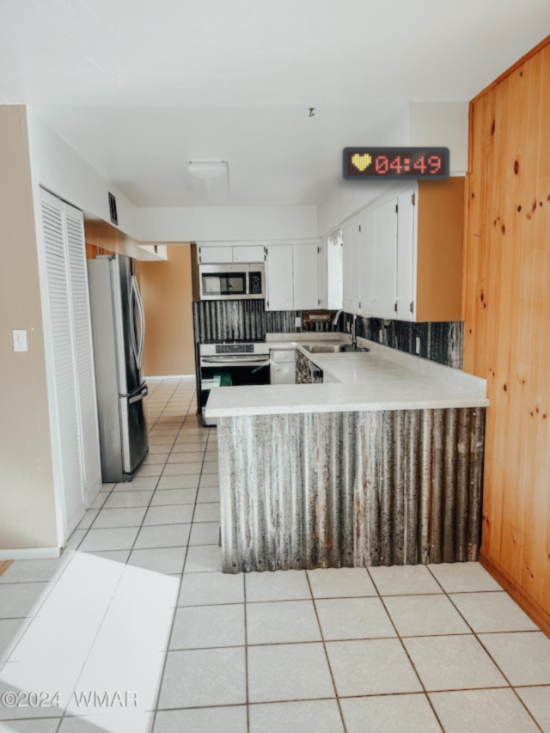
4:49
